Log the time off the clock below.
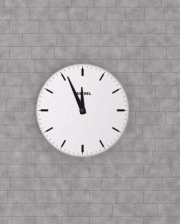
11:56
